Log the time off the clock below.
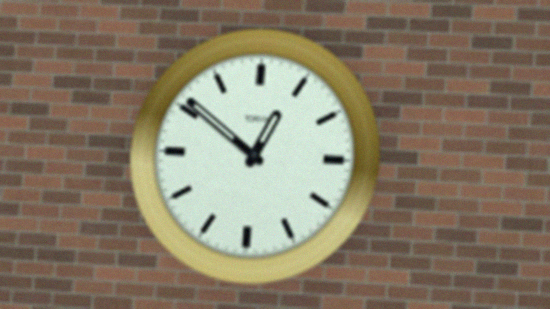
12:51
